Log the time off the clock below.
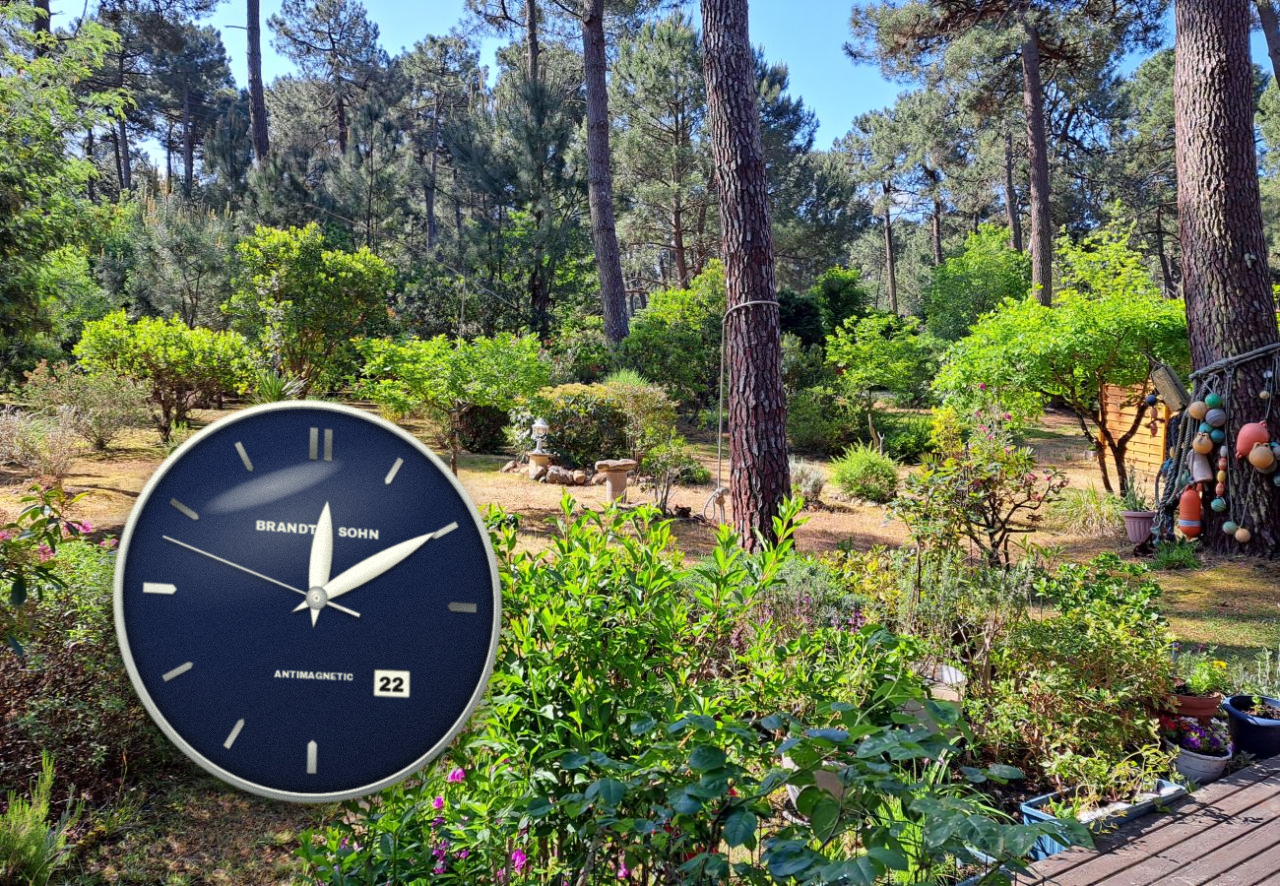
12:09:48
